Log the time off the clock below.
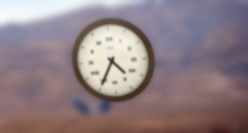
4:35
